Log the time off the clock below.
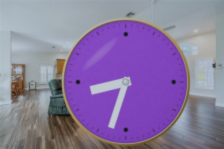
8:33
